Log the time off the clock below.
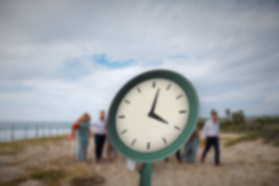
4:02
